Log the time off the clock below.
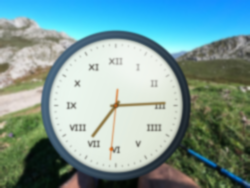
7:14:31
